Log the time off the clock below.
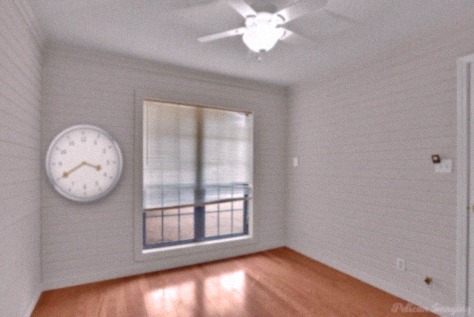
3:40
